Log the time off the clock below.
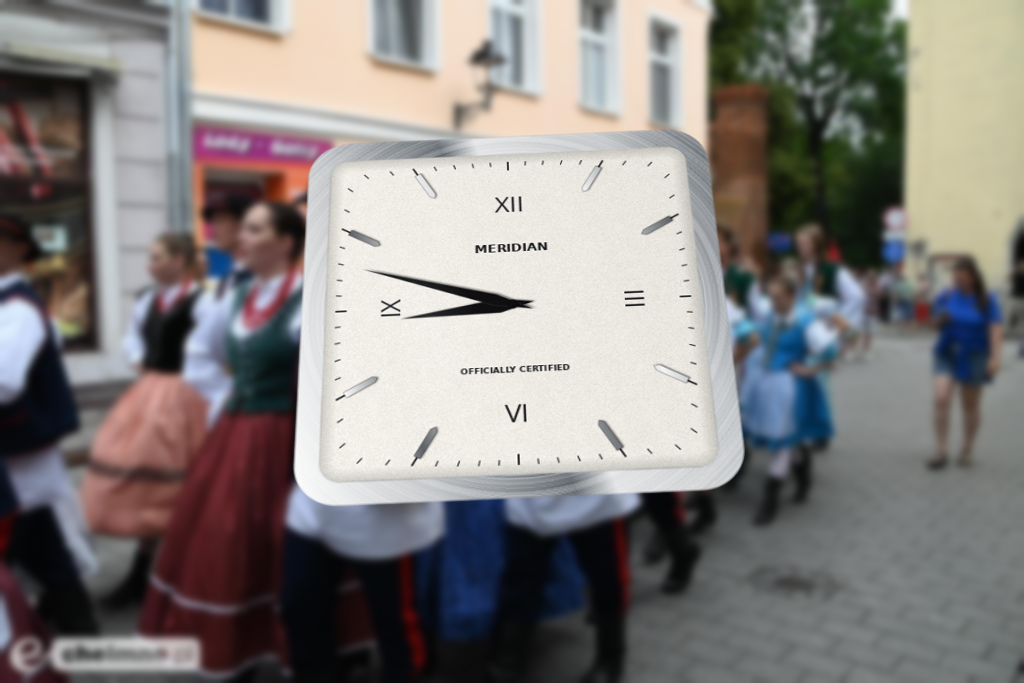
8:48
